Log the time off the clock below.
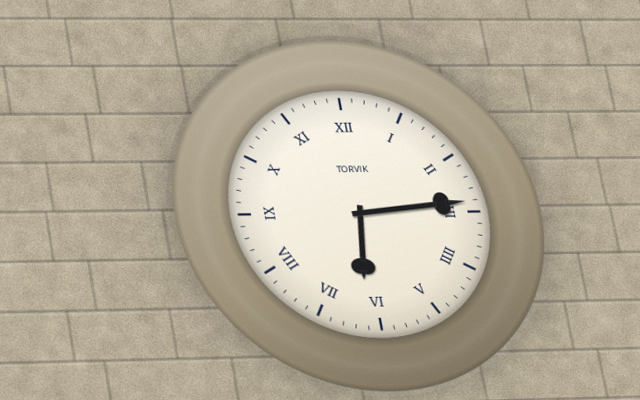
6:14
